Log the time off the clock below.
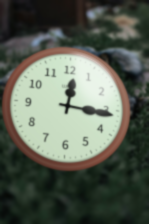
12:16
